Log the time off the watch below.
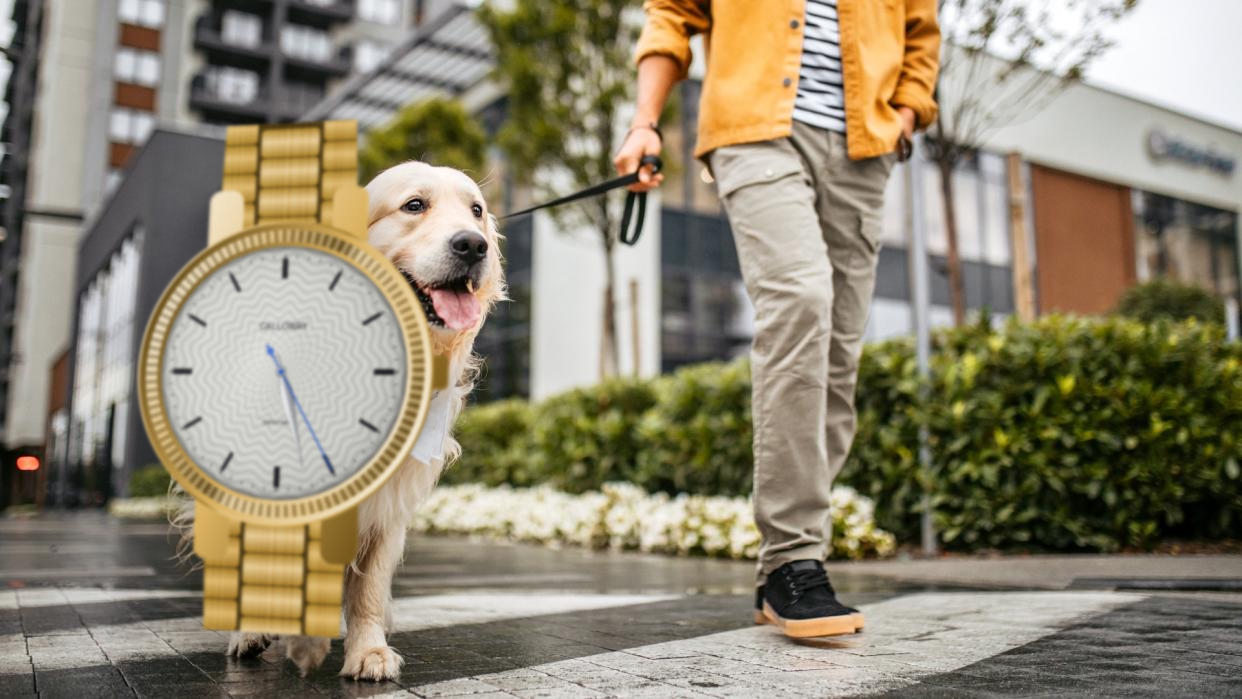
5:27:25
